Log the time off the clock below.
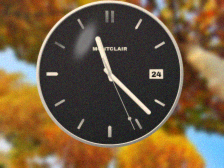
11:22:26
